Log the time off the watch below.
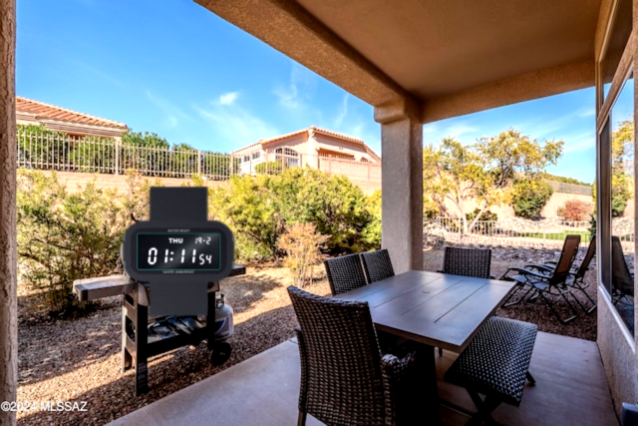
1:11:54
